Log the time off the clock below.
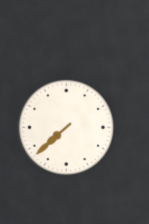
7:38
